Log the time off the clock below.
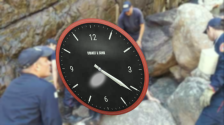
4:21
